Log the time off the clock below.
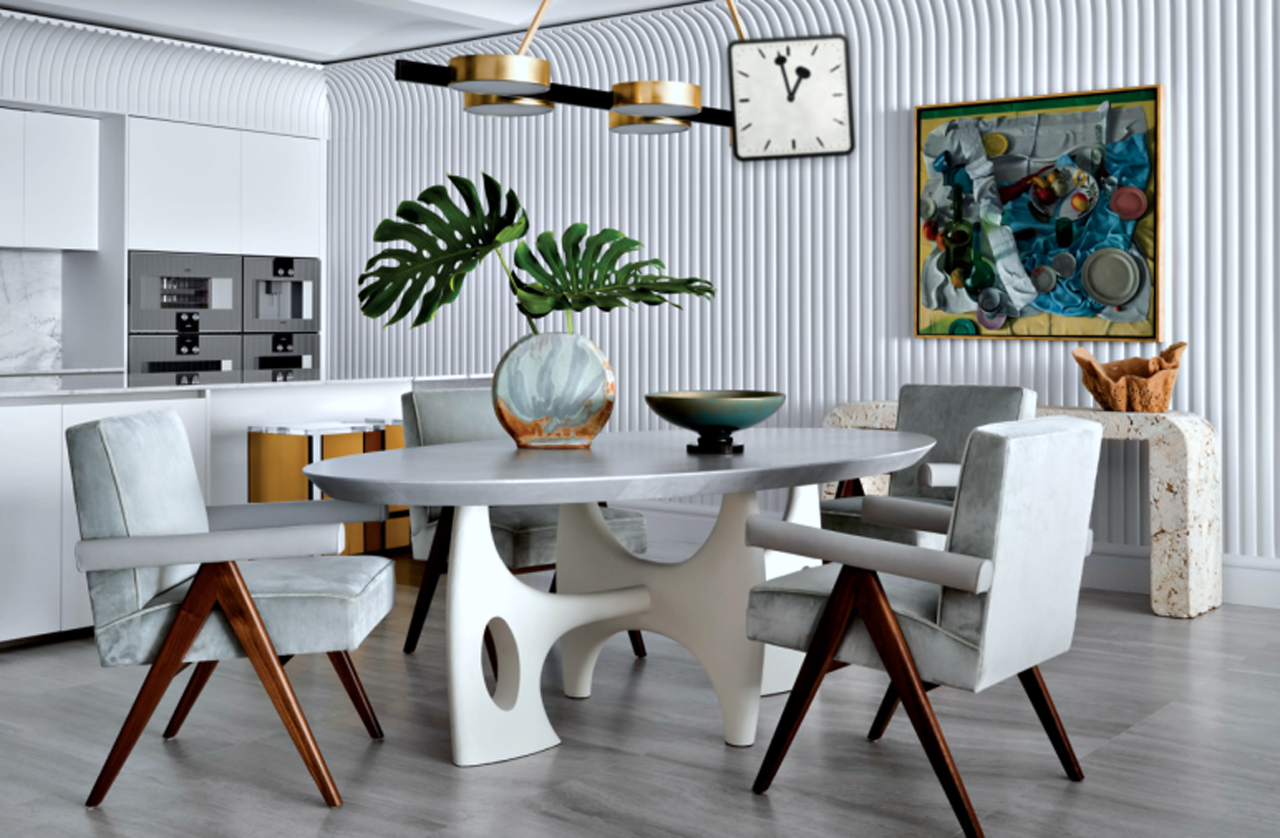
12:58
